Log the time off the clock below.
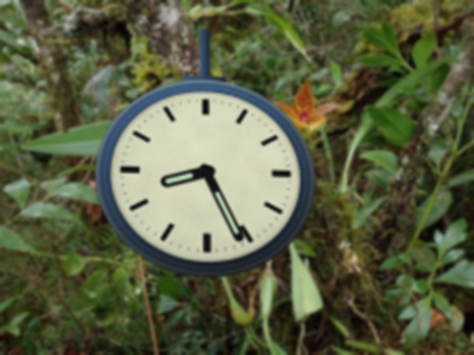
8:26
